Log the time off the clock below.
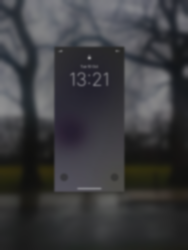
13:21
